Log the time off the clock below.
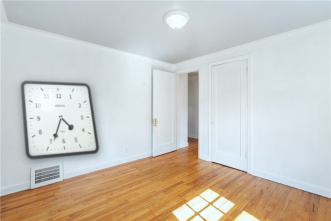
4:34
